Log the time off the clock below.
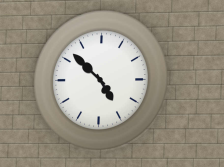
4:52
